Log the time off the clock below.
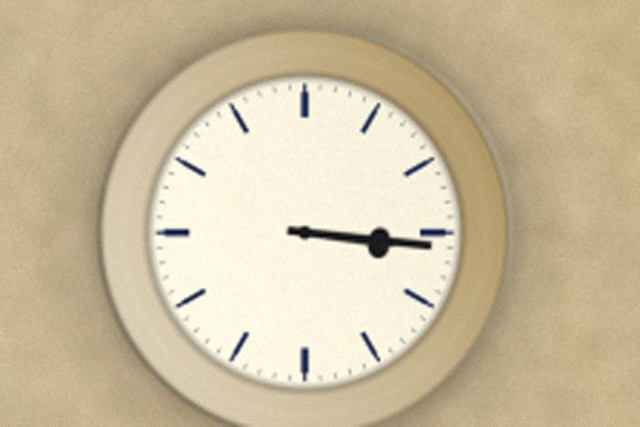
3:16
